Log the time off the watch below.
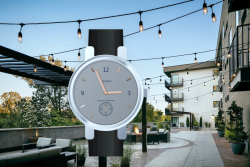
2:56
